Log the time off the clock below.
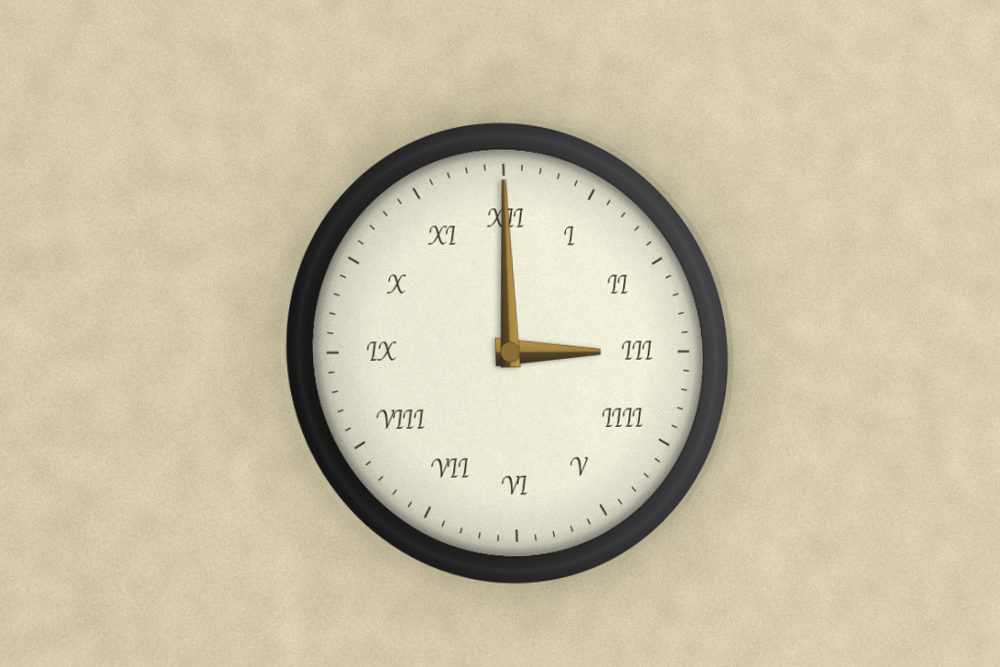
3:00
